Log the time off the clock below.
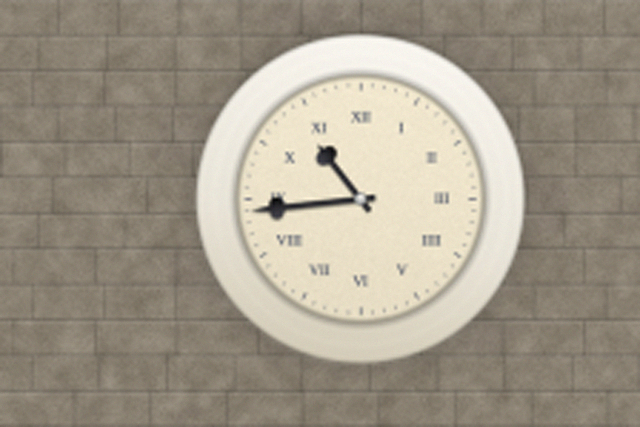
10:44
